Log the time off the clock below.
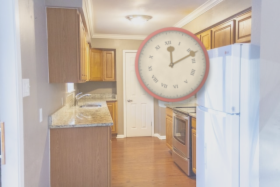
12:12
